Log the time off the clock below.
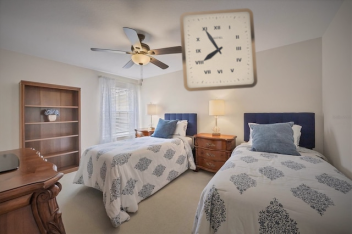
7:55
